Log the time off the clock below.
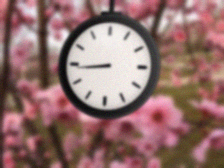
8:44
